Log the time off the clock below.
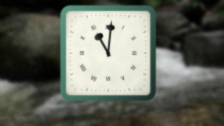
11:01
